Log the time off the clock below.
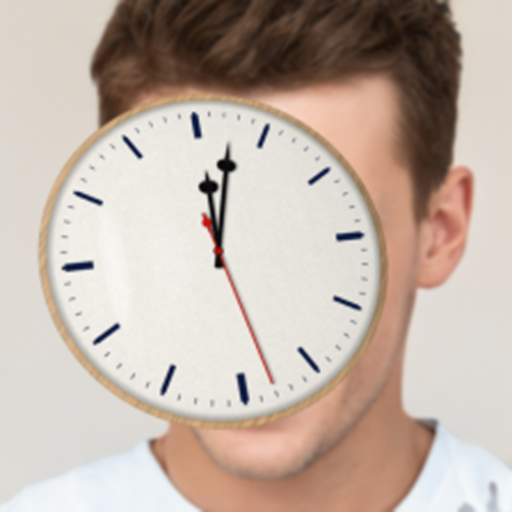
12:02:28
